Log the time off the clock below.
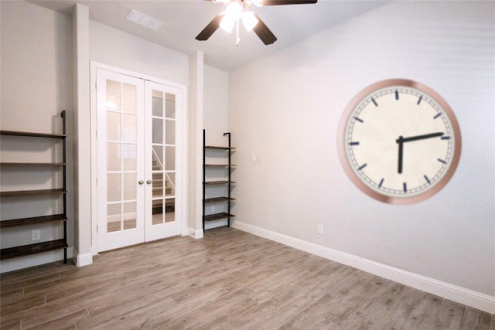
6:14
